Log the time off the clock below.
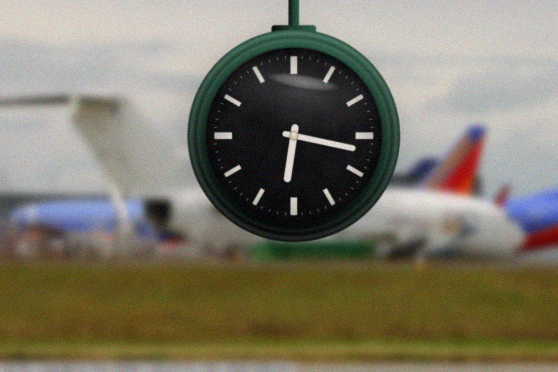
6:17
